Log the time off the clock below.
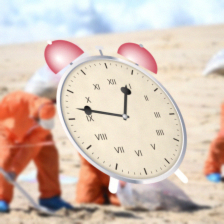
12:47
